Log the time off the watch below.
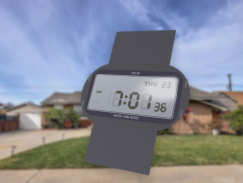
7:01:36
